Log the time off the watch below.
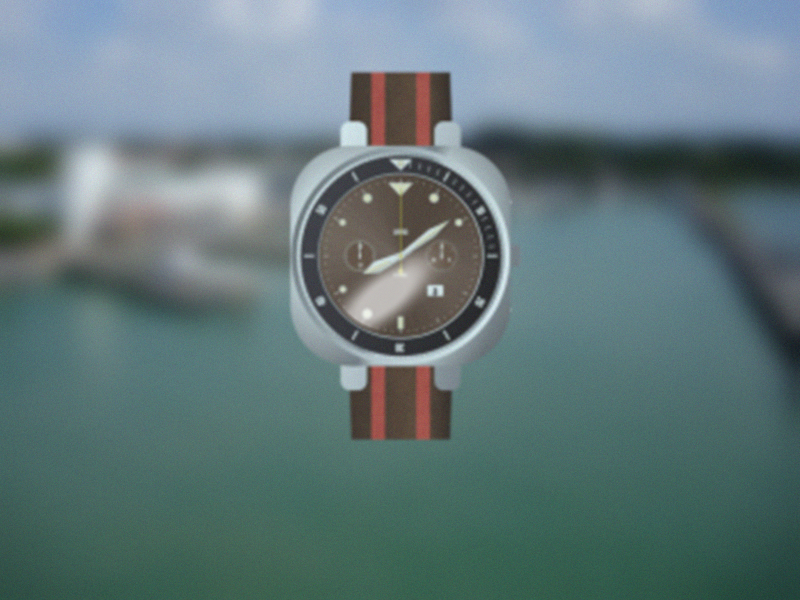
8:09
